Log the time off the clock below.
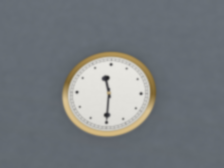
11:30
